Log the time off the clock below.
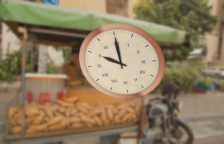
10:00
